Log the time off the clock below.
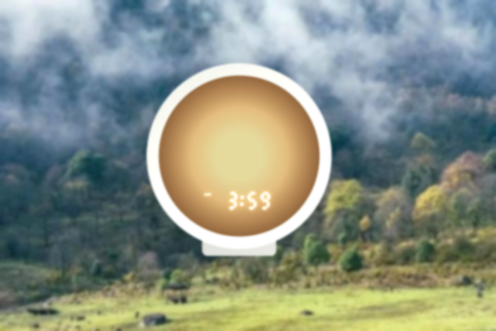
3:59
